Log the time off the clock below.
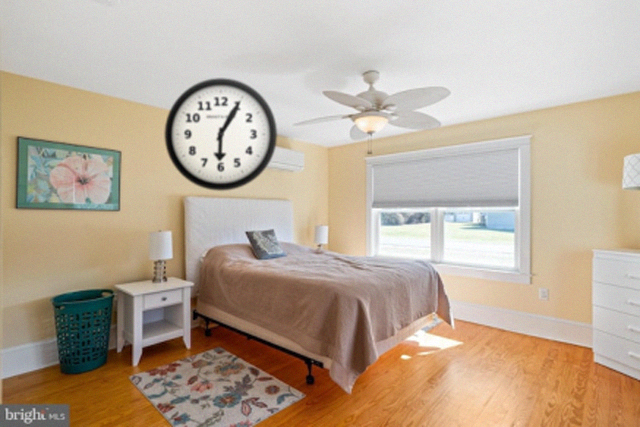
6:05
